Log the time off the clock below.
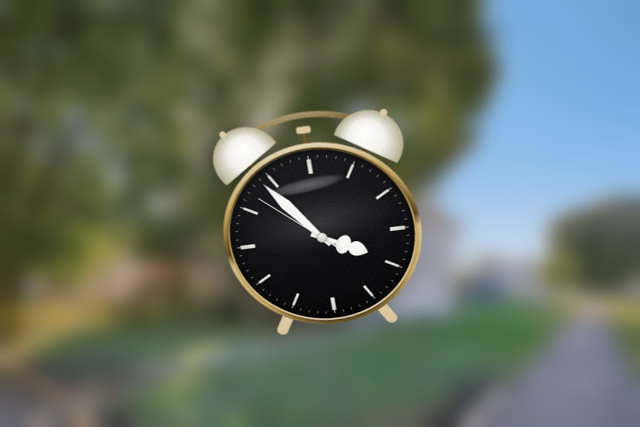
3:53:52
